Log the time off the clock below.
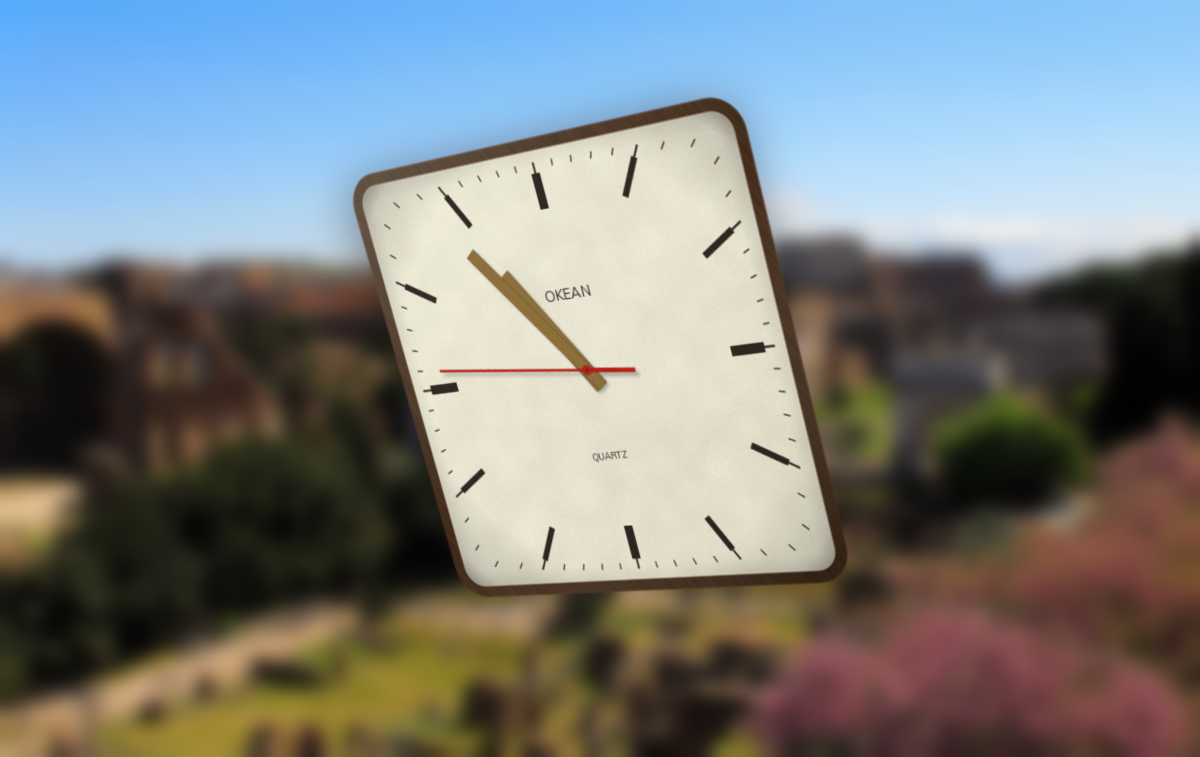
10:53:46
